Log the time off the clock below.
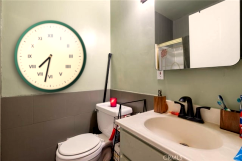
7:32
